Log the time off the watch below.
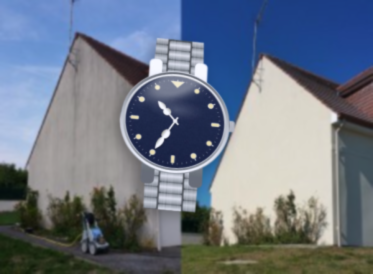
10:35
